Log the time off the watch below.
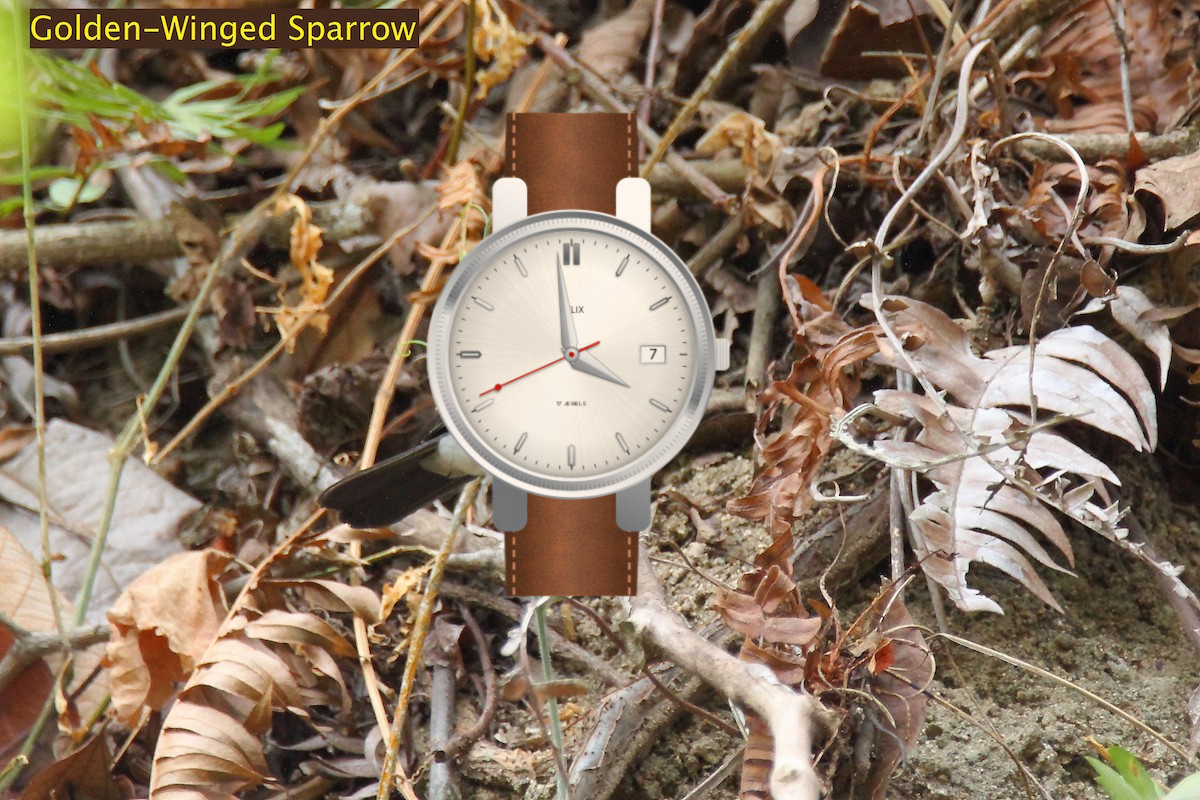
3:58:41
